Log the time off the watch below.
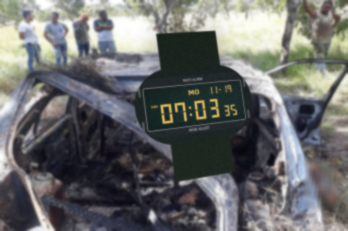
7:03:35
